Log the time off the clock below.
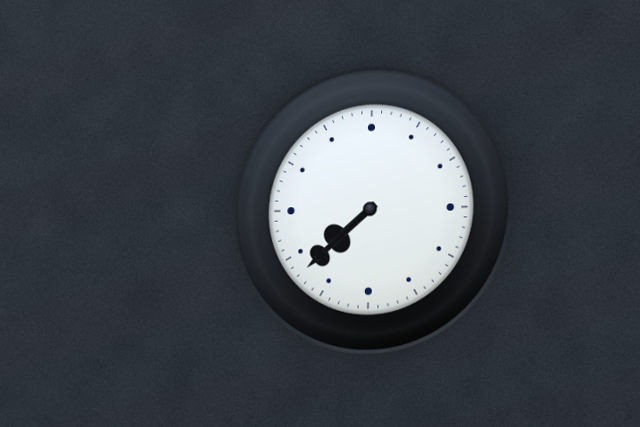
7:38
